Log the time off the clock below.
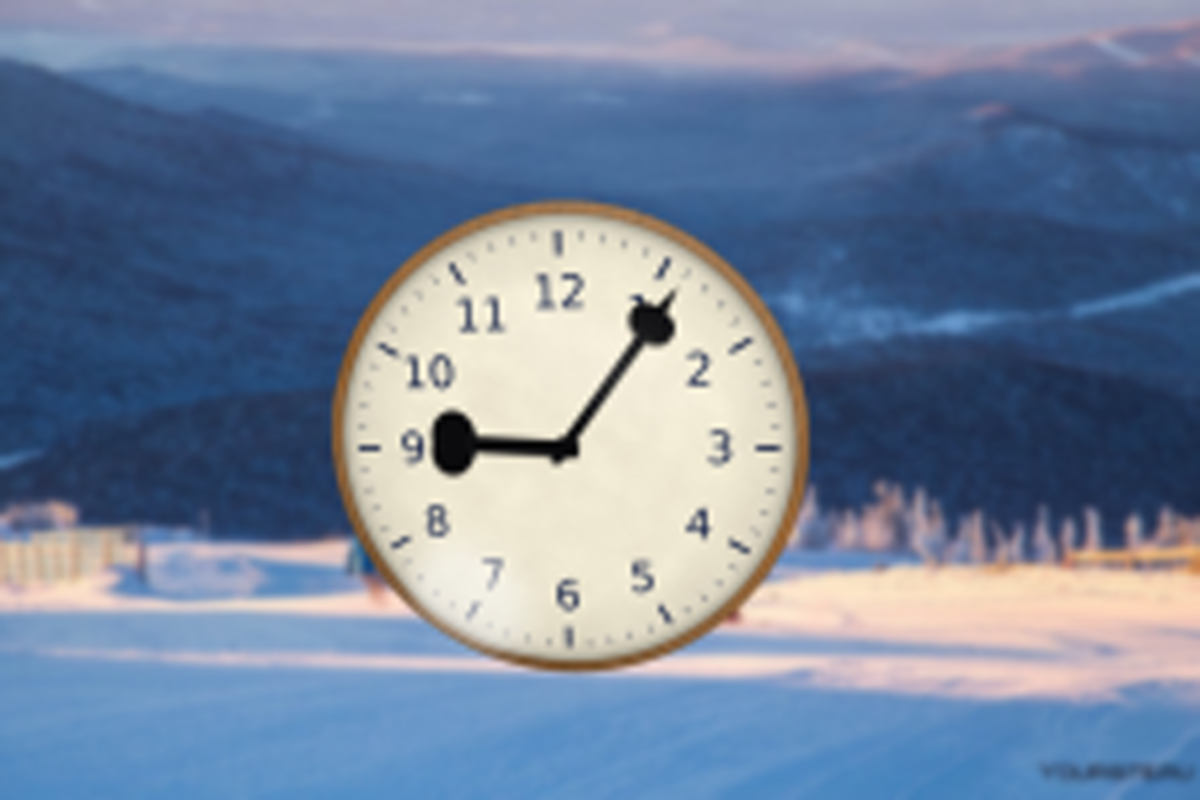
9:06
